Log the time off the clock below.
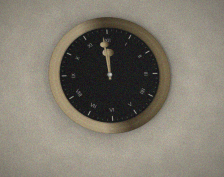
11:59
